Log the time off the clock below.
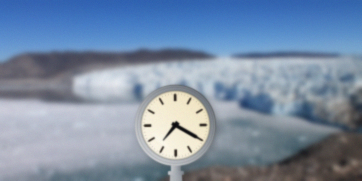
7:20
